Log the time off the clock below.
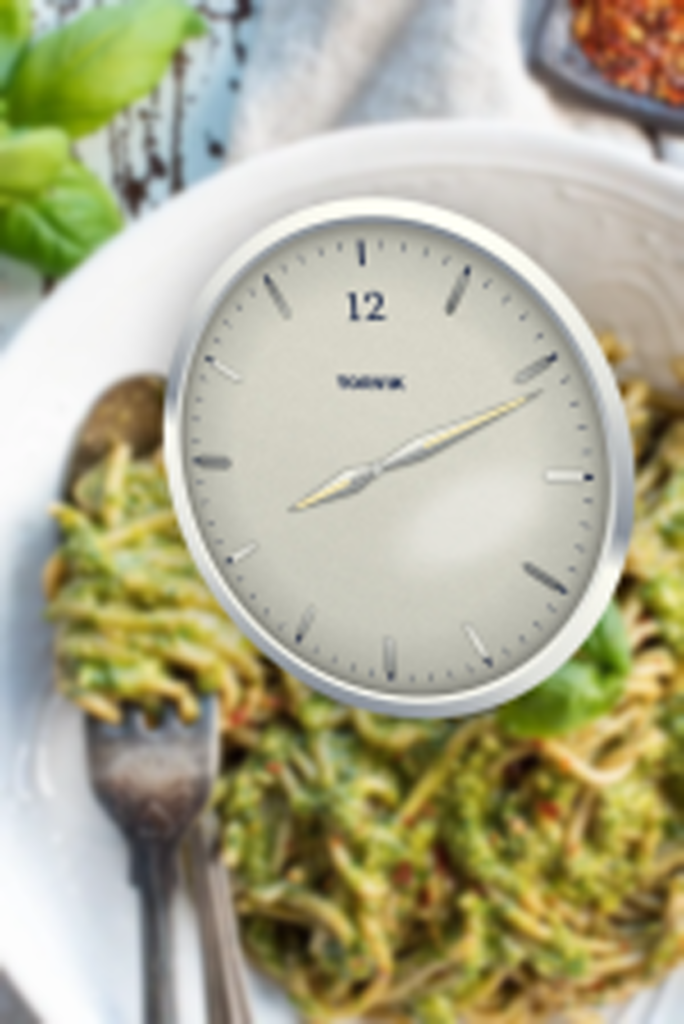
8:11
